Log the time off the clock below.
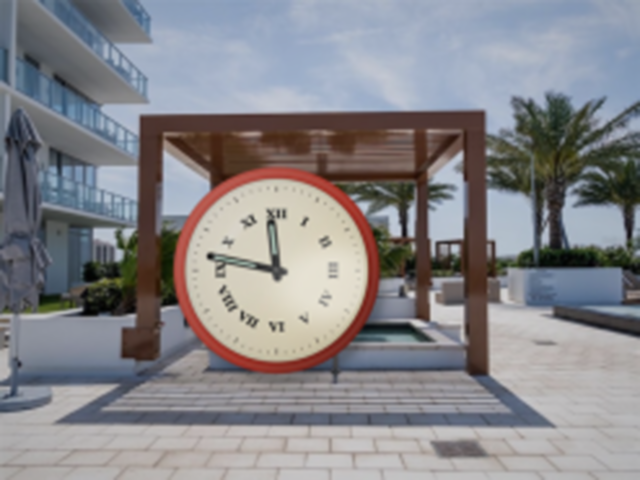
11:47
